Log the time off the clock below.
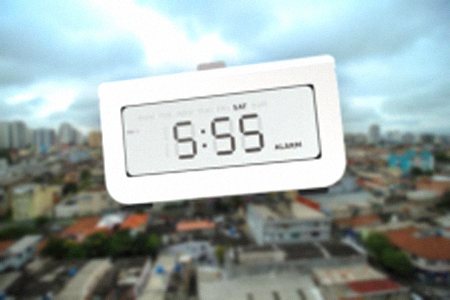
5:55
